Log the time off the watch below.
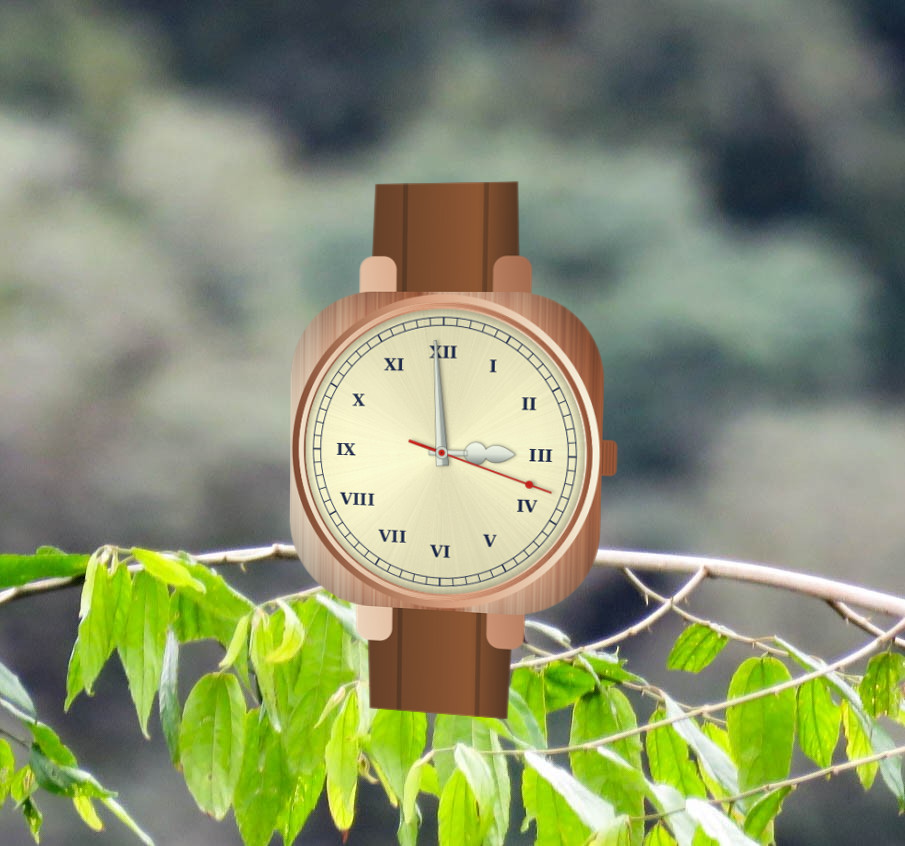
2:59:18
